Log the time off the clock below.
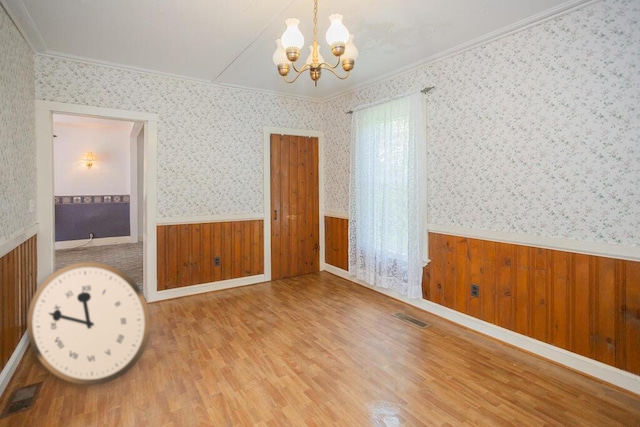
11:48
